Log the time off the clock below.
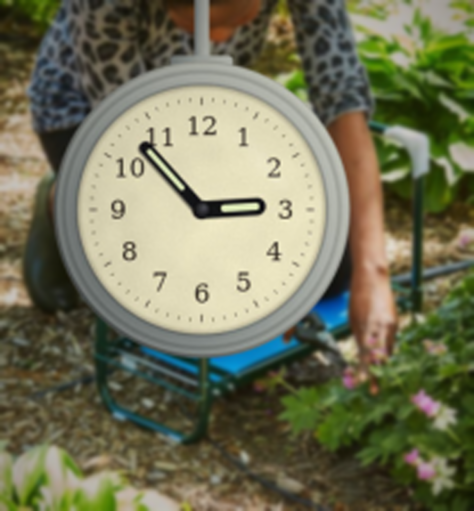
2:53
